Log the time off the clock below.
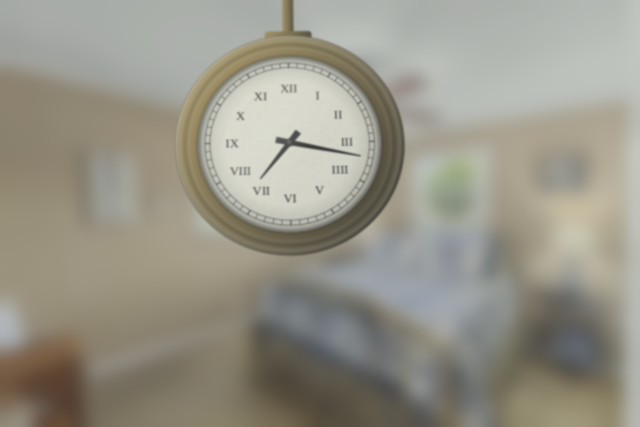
7:17
